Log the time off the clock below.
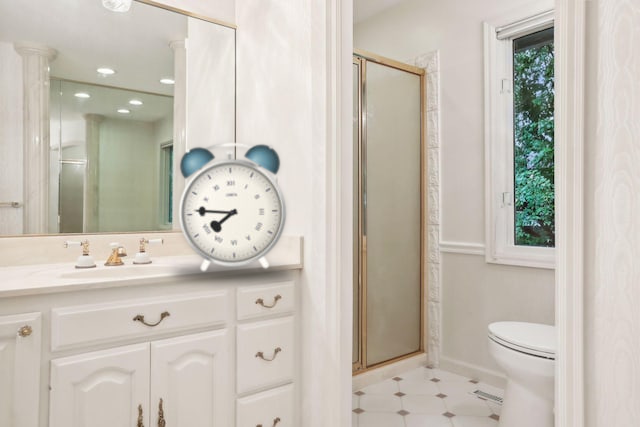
7:46
